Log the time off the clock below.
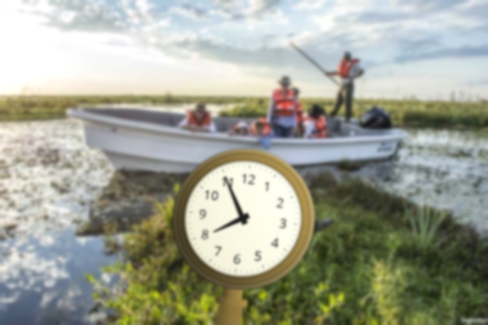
7:55
